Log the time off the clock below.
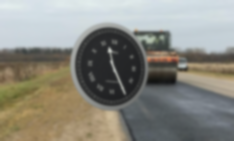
11:25
